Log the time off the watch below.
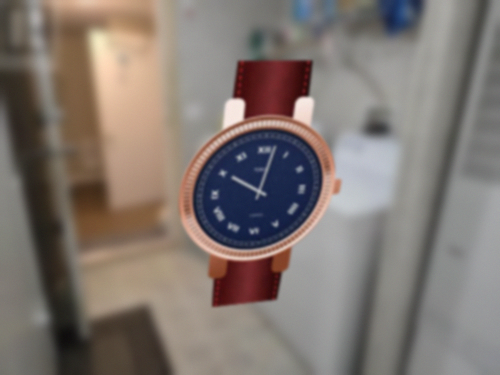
10:02
